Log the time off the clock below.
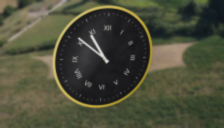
10:51
